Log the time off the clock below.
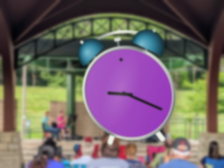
9:20
